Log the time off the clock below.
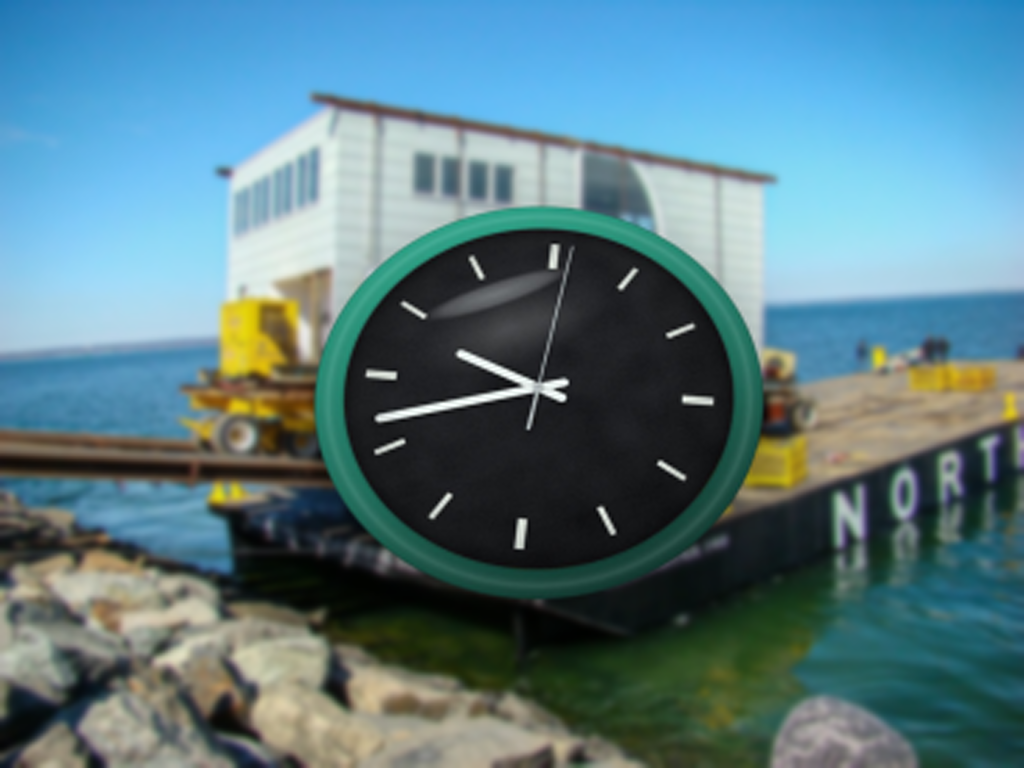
9:42:01
